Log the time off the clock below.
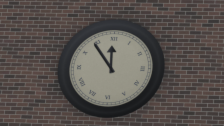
11:54
